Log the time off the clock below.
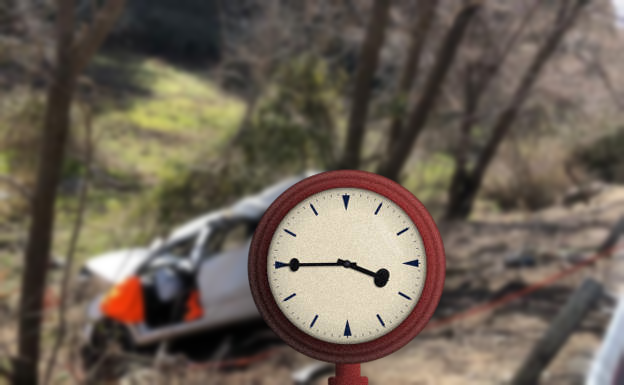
3:45
